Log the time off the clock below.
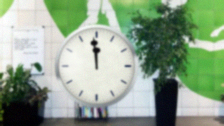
11:59
